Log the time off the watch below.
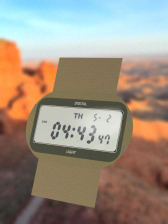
4:43:47
